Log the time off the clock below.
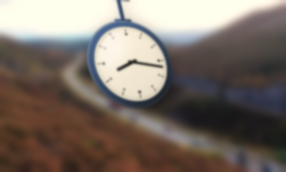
8:17
